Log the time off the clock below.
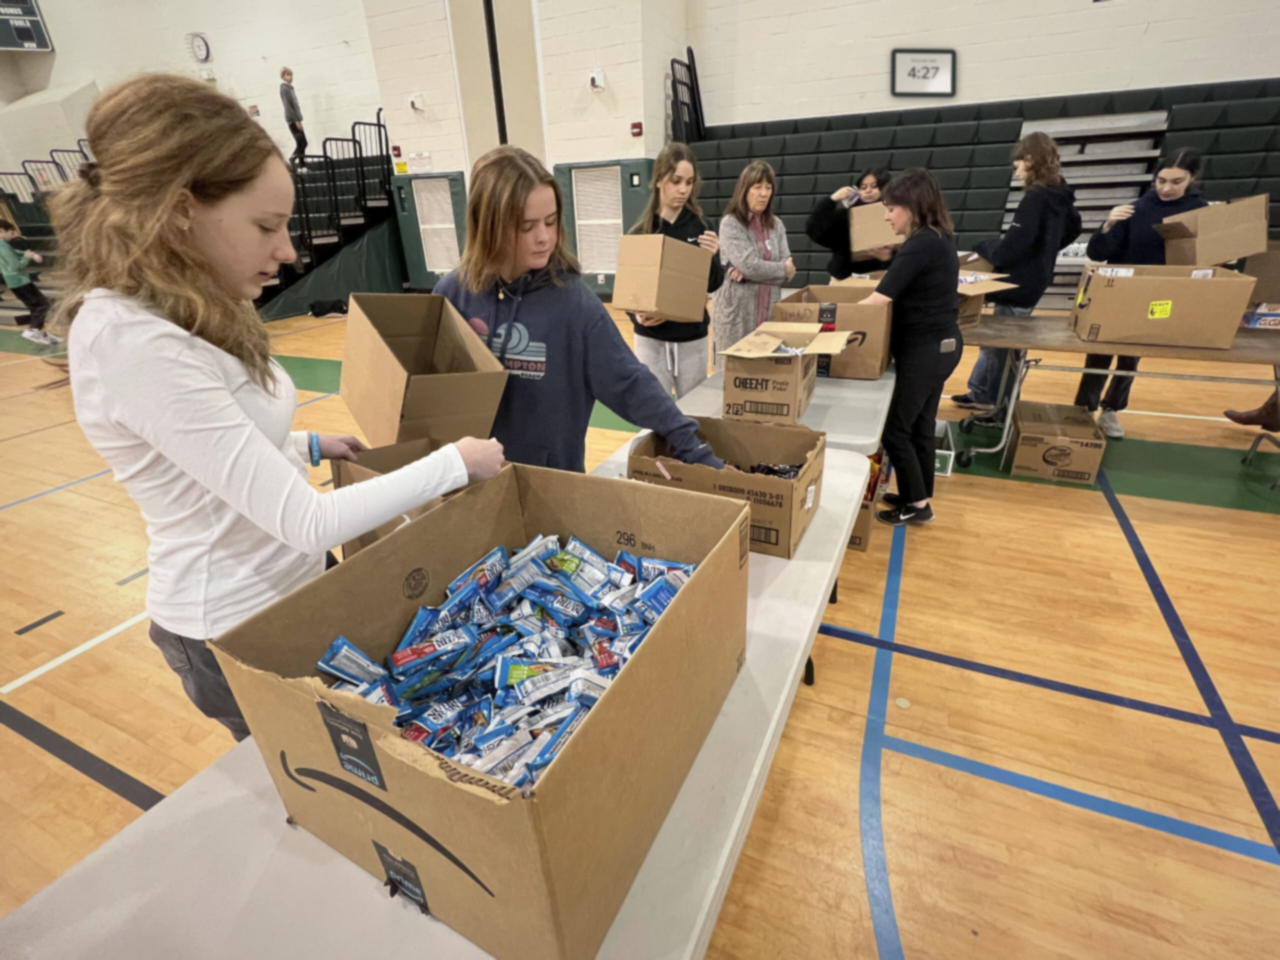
4:27
